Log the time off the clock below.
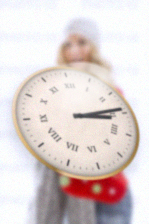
3:14
